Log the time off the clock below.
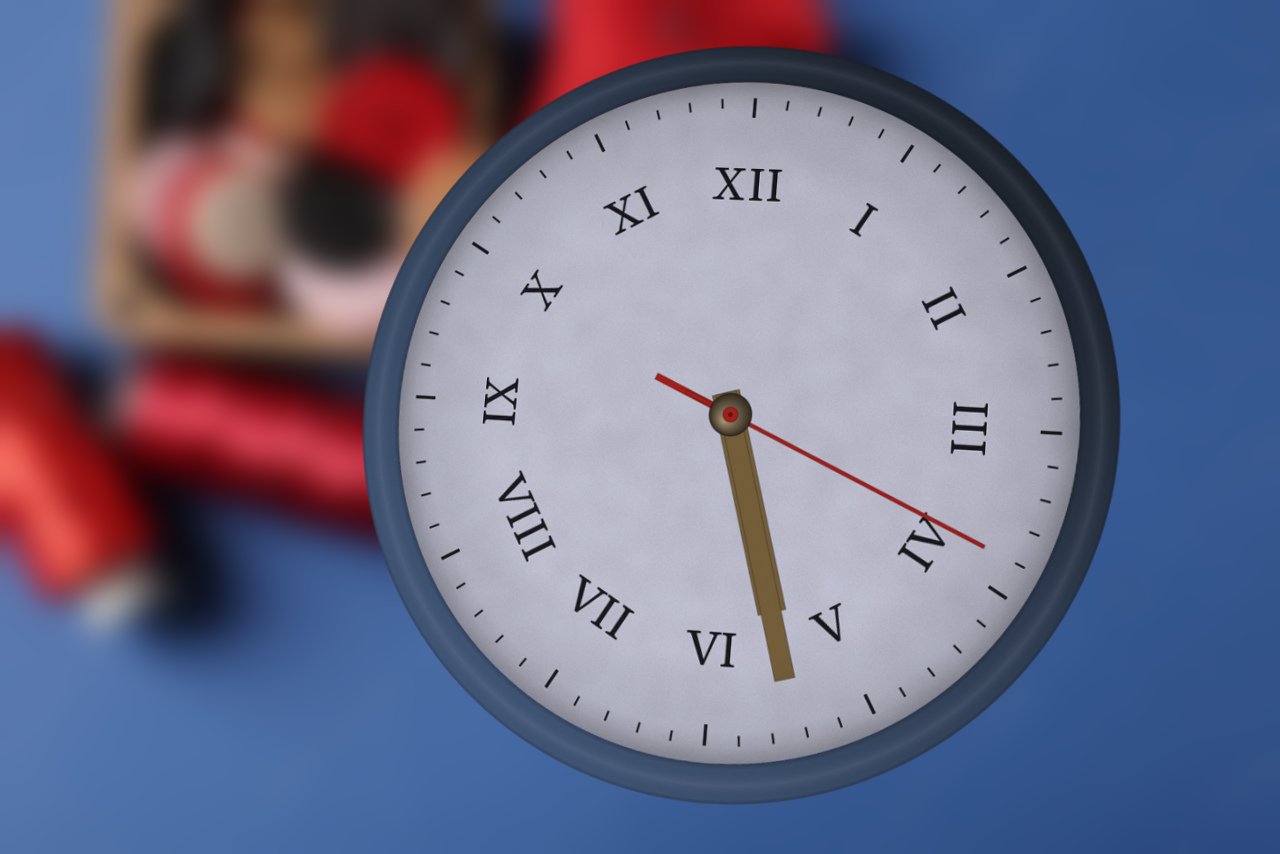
5:27:19
